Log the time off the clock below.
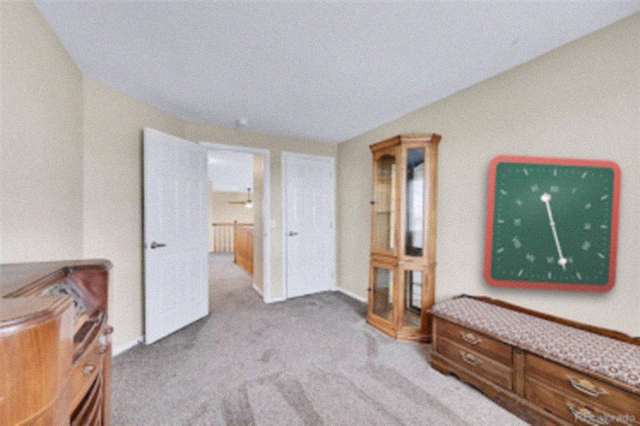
11:27
